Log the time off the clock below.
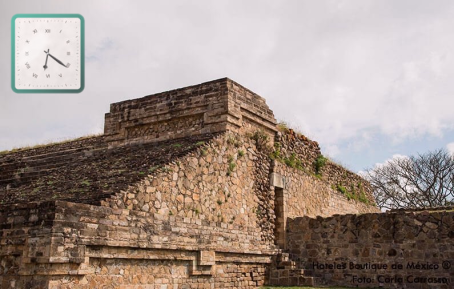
6:21
